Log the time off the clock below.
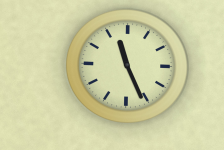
11:26
